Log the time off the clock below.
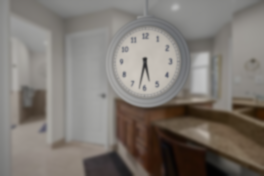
5:32
